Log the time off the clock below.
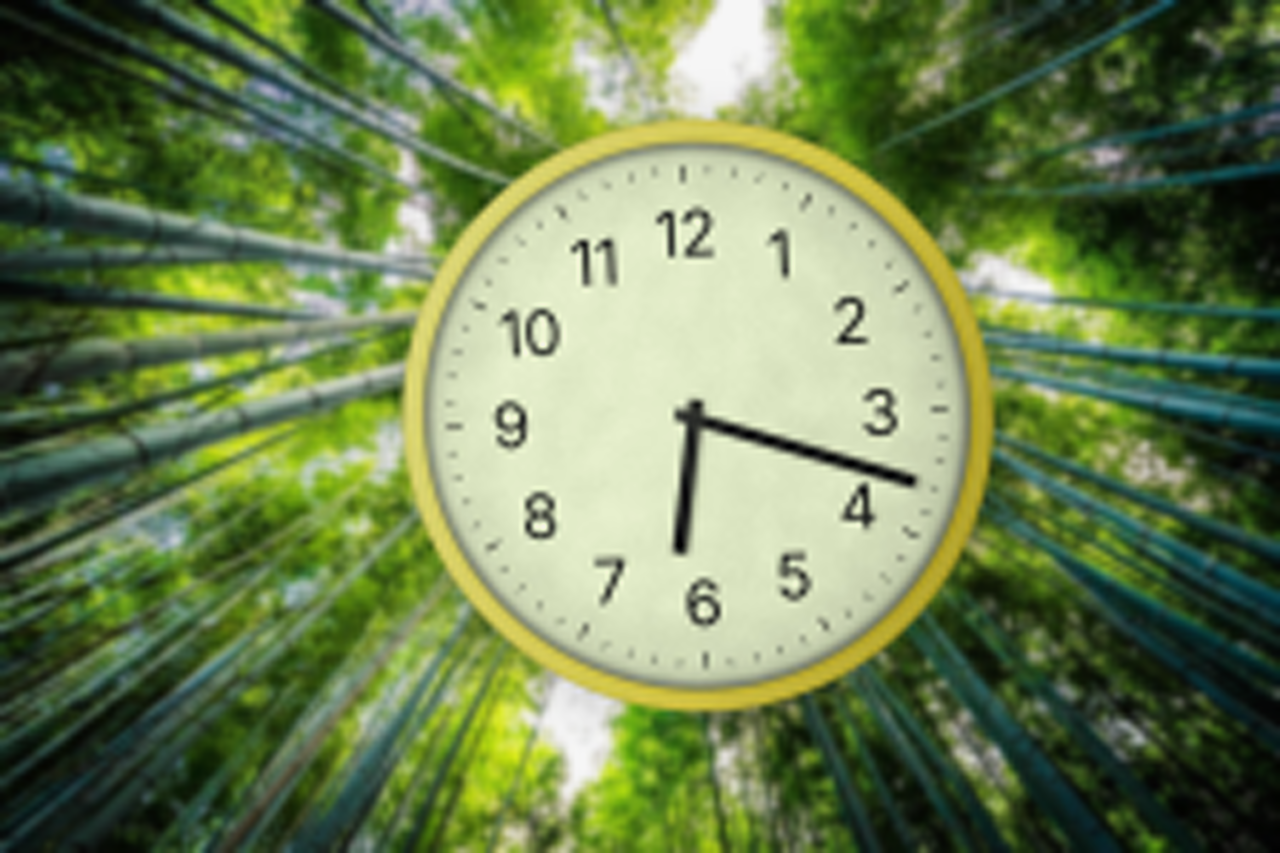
6:18
